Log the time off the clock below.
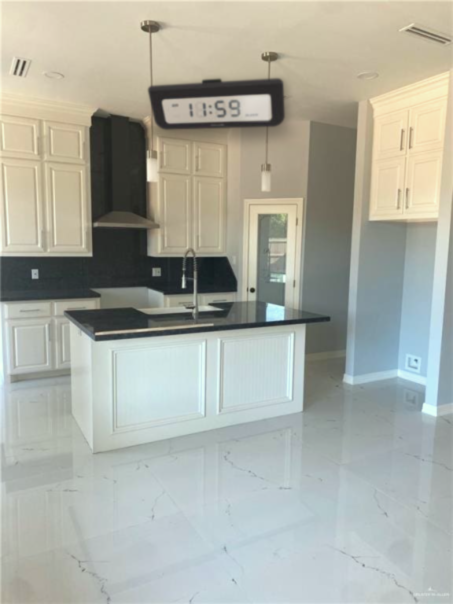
11:59
